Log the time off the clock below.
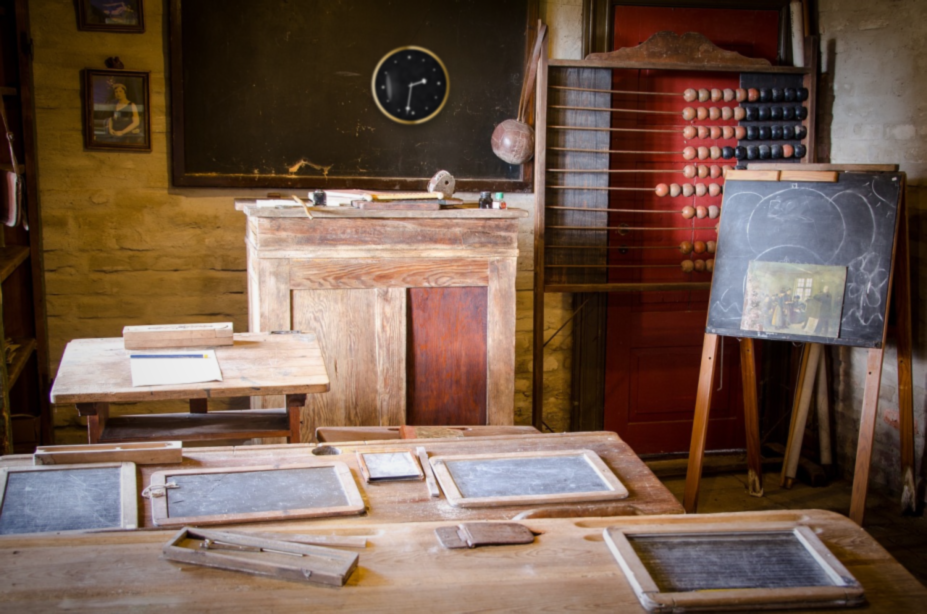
2:32
